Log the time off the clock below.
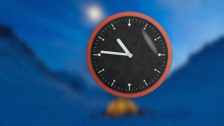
10:46
